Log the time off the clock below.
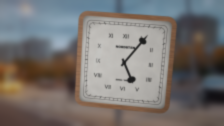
5:06
